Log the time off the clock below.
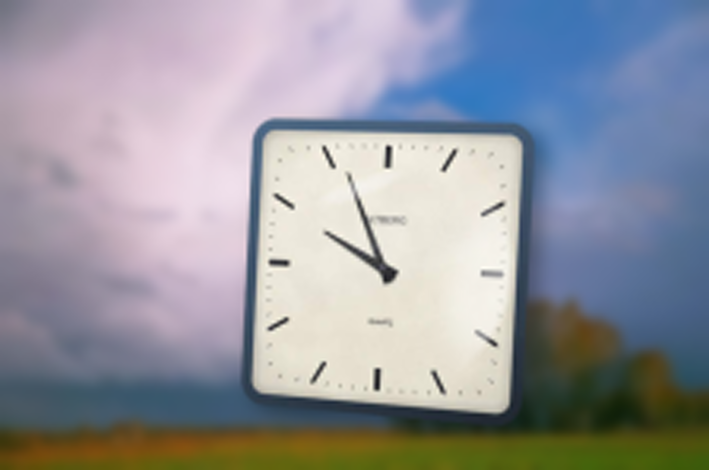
9:56
